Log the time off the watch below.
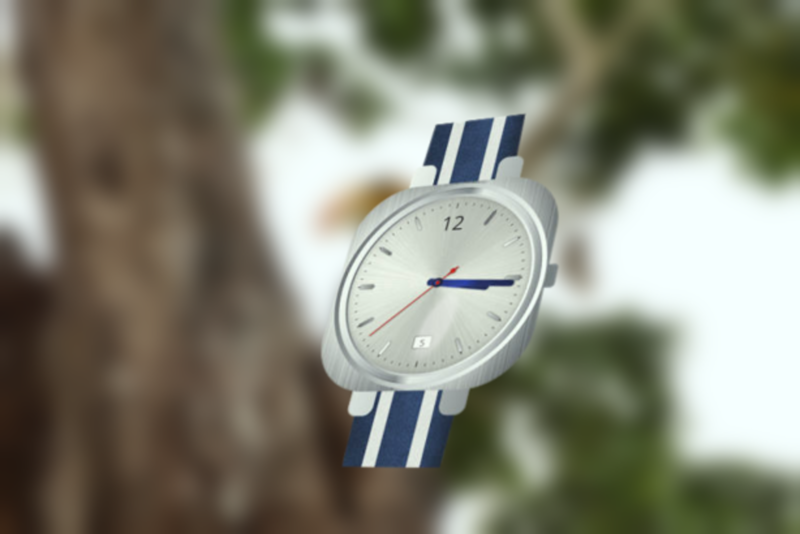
3:15:38
